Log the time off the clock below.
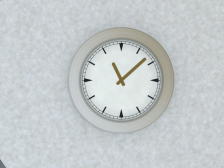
11:08
